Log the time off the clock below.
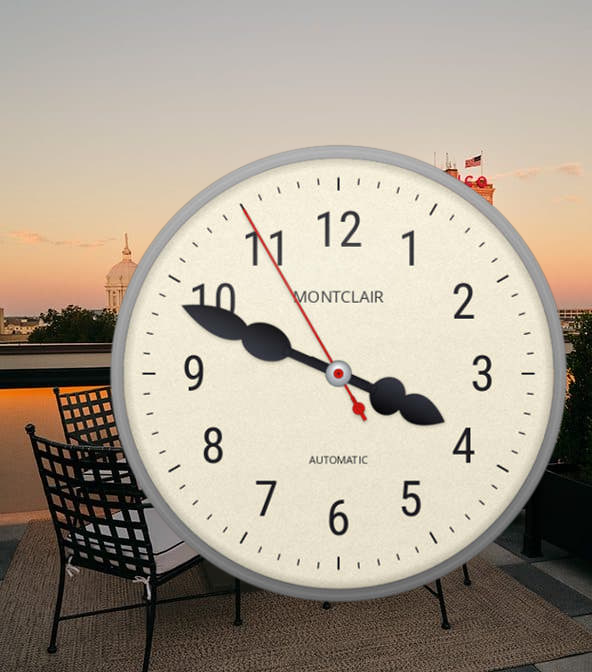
3:48:55
